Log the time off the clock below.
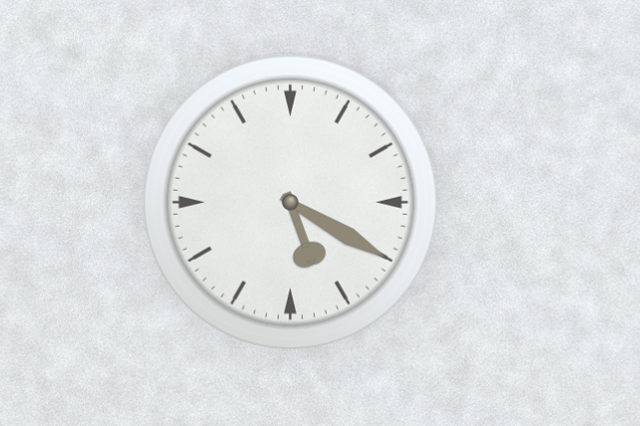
5:20
